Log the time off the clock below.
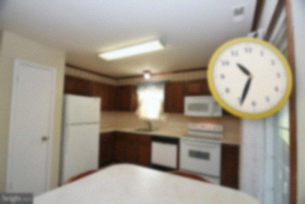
10:34
